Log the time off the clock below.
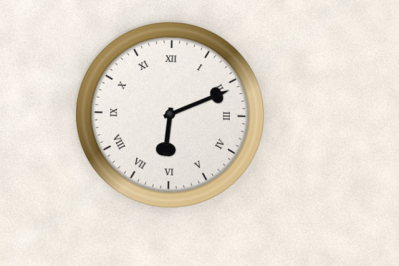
6:11
